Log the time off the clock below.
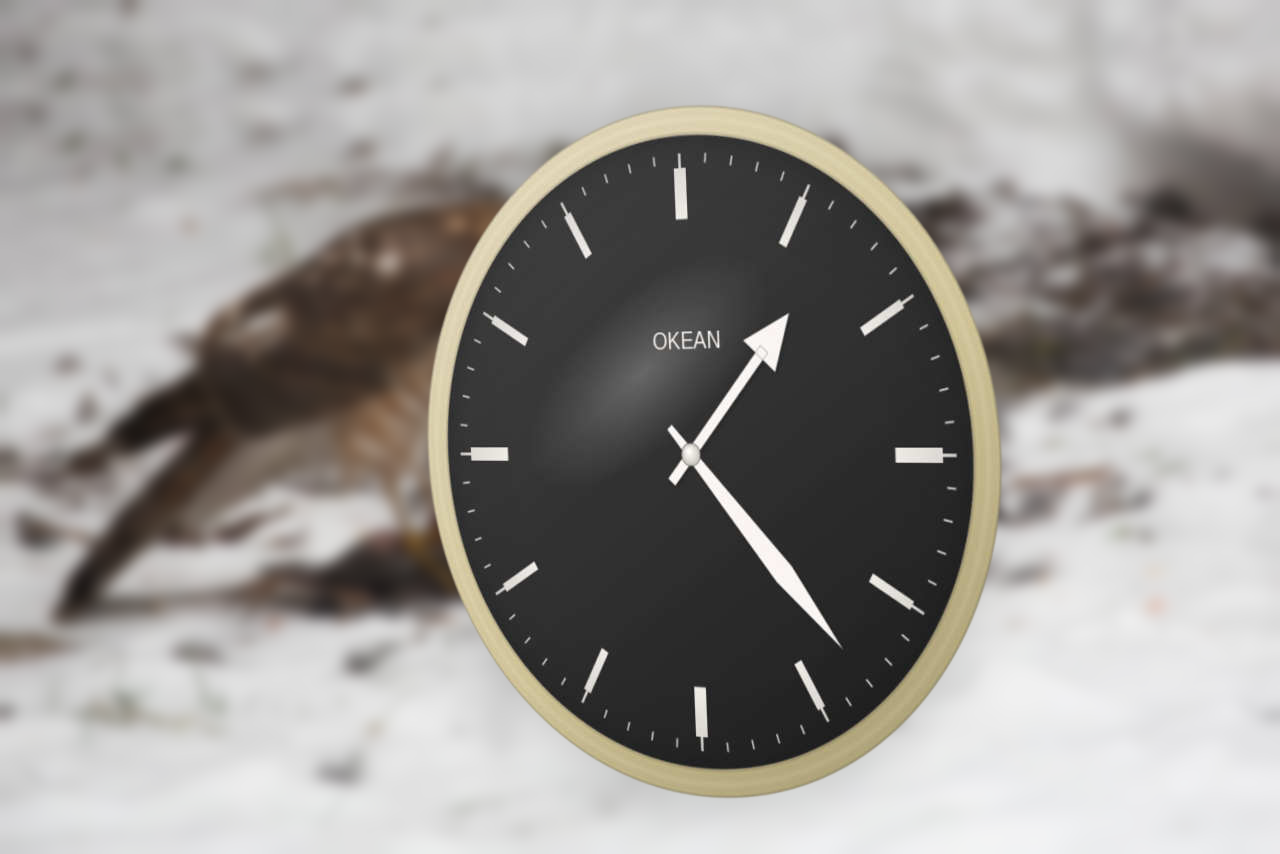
1:23
